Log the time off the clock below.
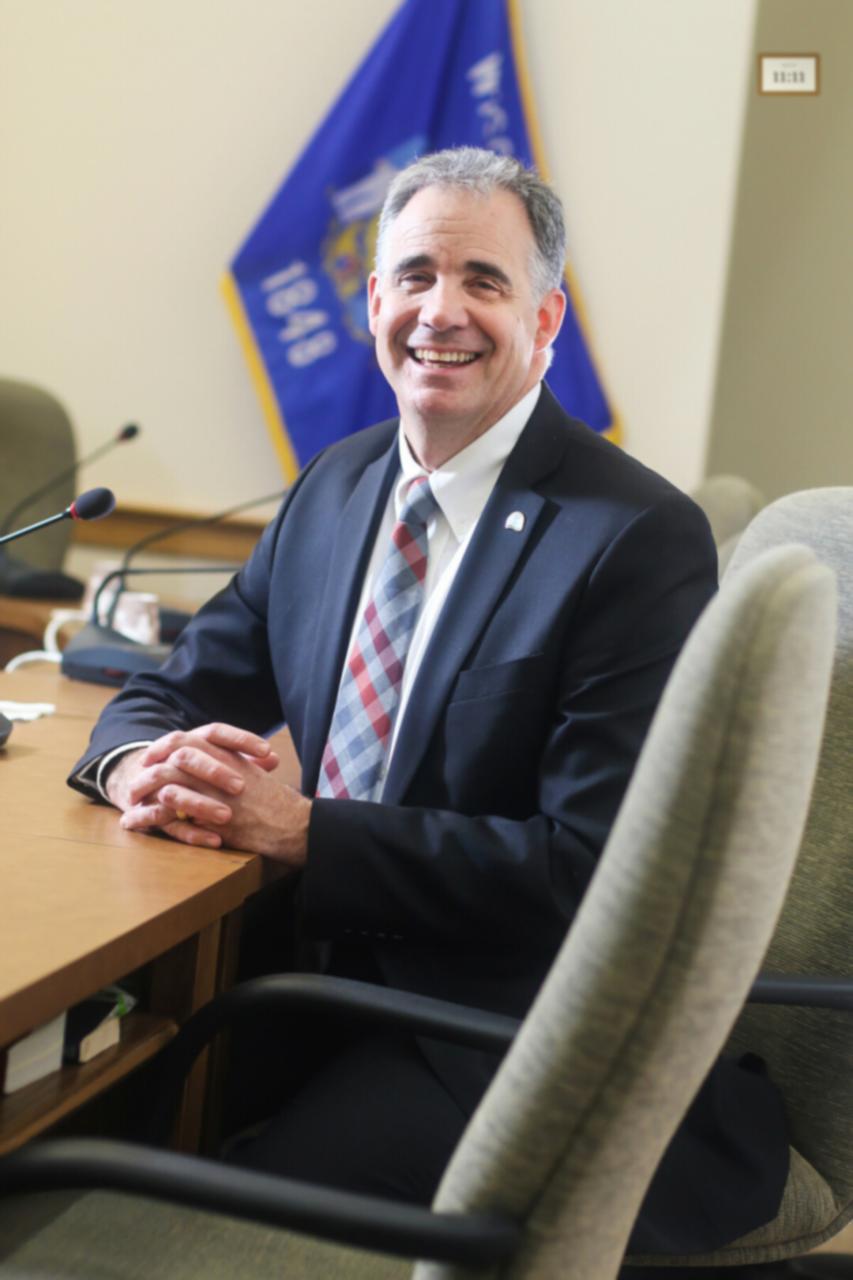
11:11
